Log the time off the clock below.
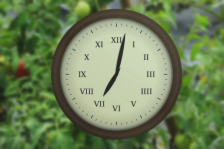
7:02
